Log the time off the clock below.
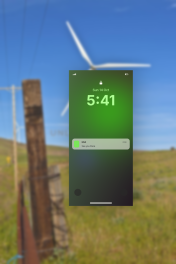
5:41
